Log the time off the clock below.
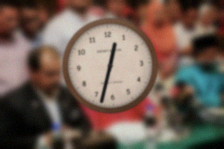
12:33
